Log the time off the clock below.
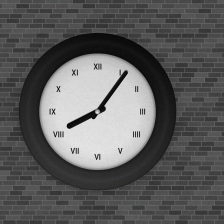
8:06
